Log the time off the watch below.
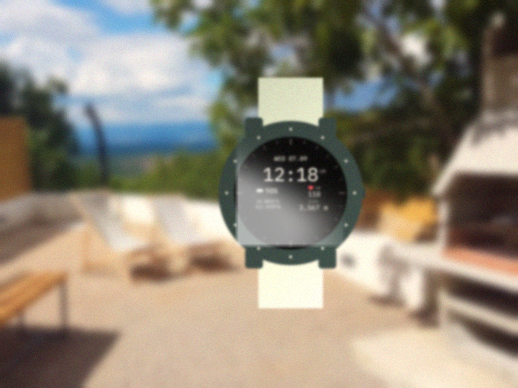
12:18
